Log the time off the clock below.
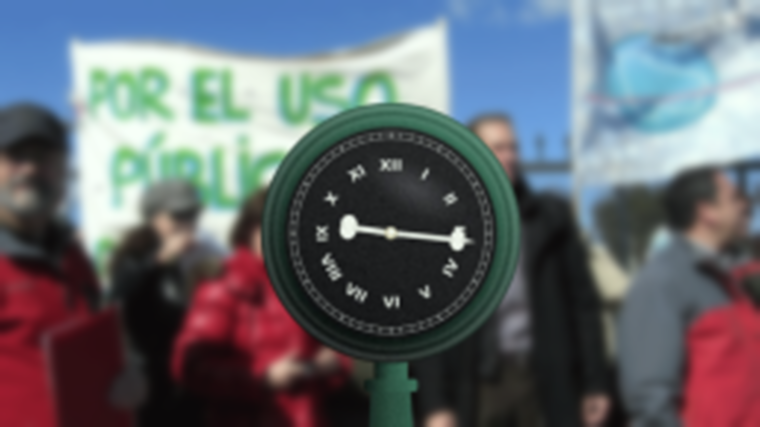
9:16
